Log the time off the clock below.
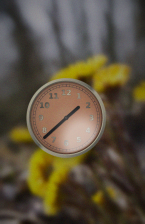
1:38
